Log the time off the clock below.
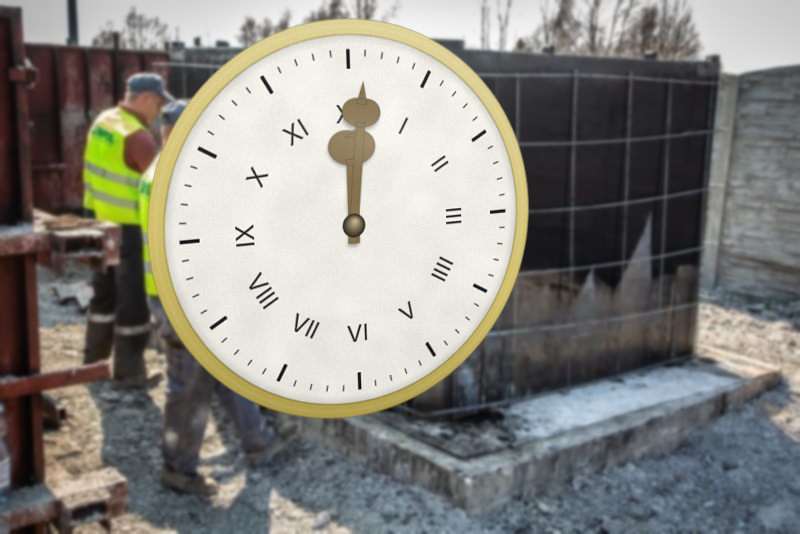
12:01
